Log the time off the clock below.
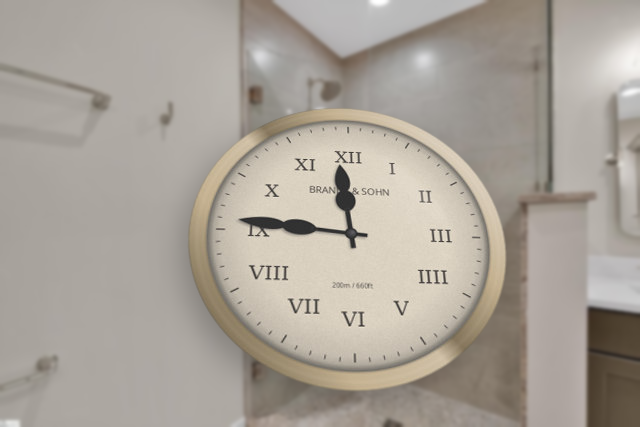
11:46
